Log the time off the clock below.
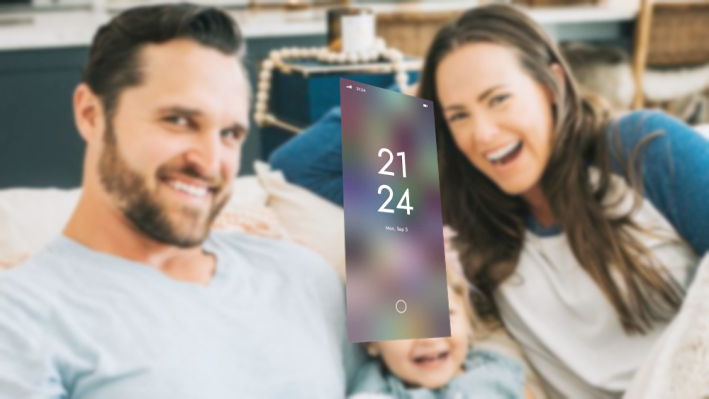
21:24
